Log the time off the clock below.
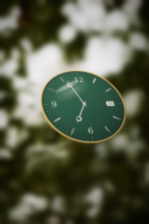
6:56
